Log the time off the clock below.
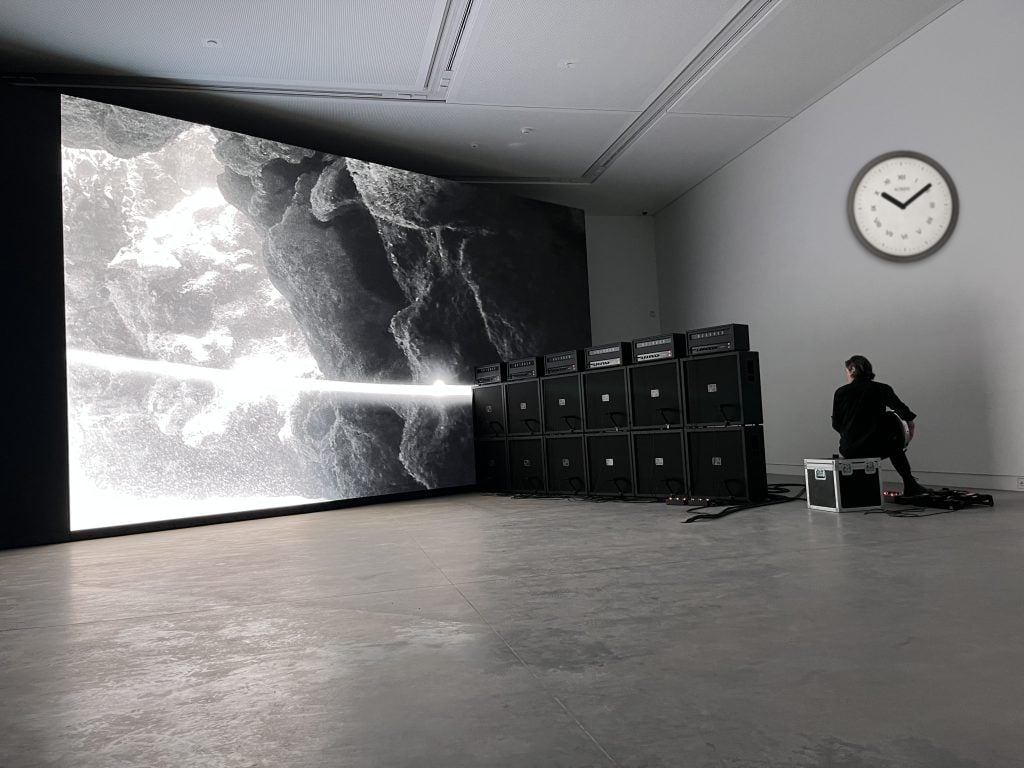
10:09
